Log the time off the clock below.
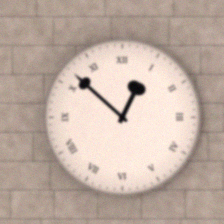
12:52
